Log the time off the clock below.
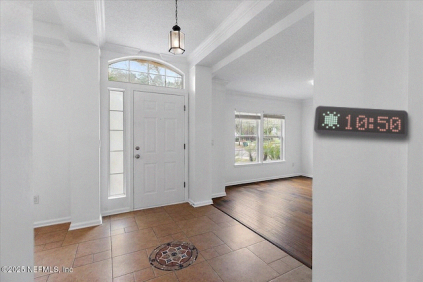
10:50
